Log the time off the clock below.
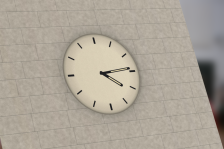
4:14
